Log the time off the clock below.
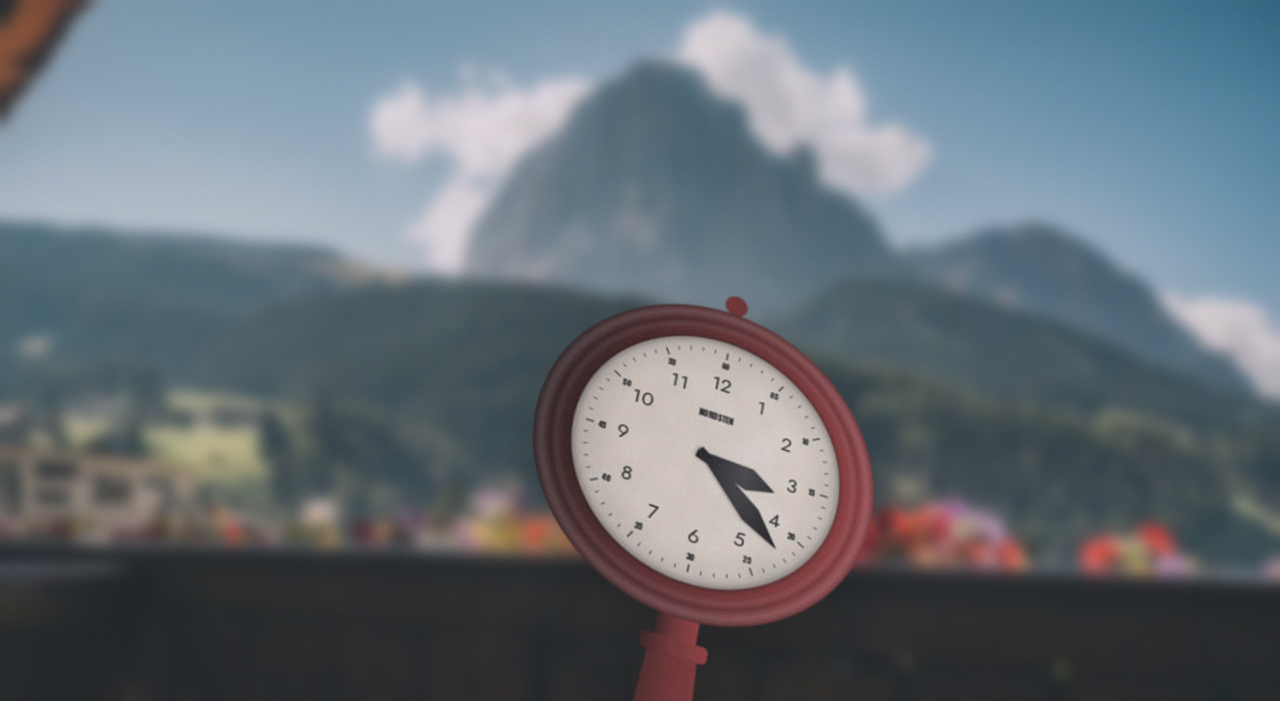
3:22
